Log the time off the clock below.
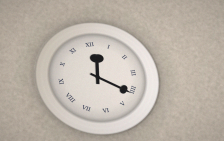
12:21
